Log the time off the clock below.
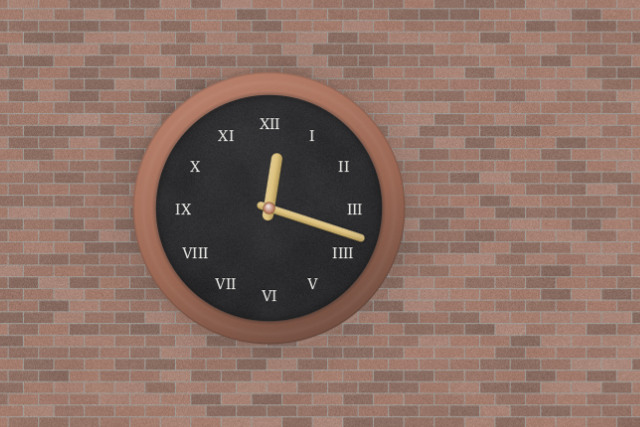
12:18
